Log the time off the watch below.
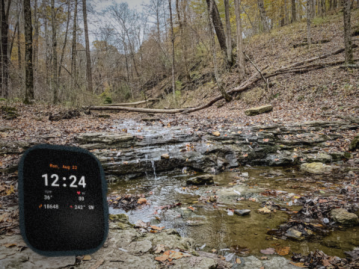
12:24
